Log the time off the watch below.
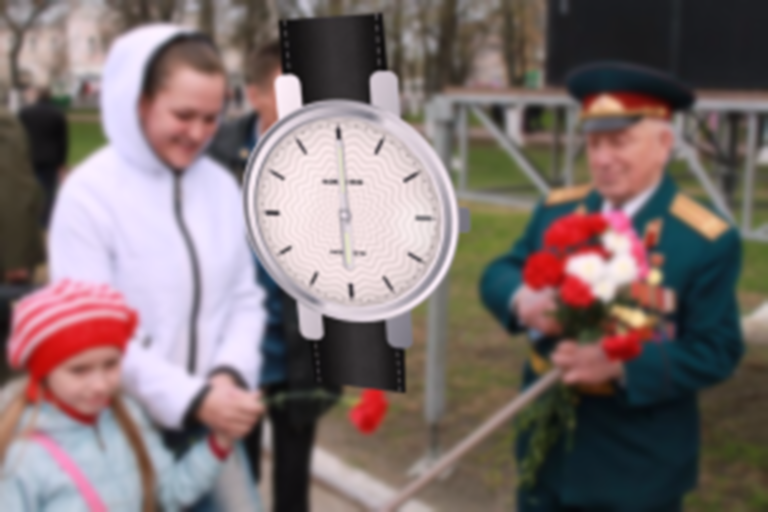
6:00
